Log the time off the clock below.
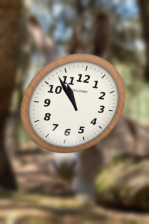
10:53
